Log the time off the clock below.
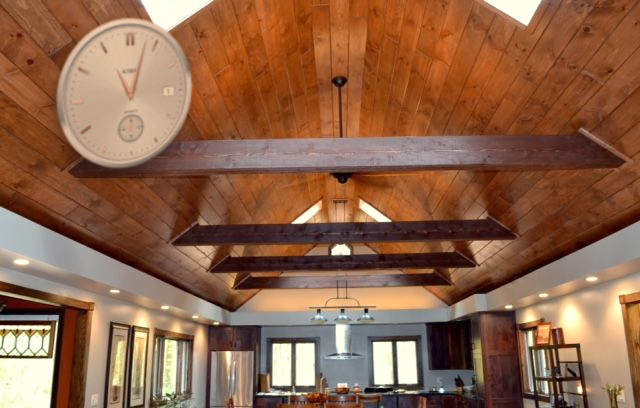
11:03
